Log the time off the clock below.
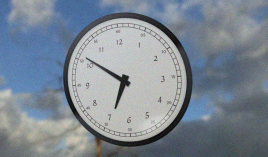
6:51
